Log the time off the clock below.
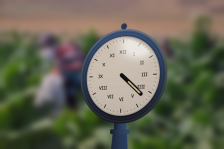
4:22
